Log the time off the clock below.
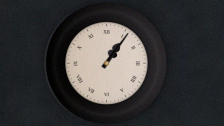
1:06
